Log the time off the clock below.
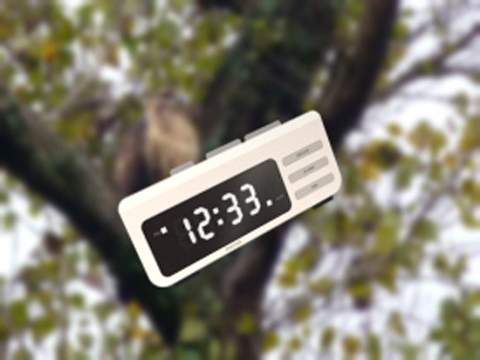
12:33
